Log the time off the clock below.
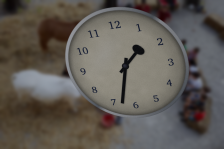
1:33
